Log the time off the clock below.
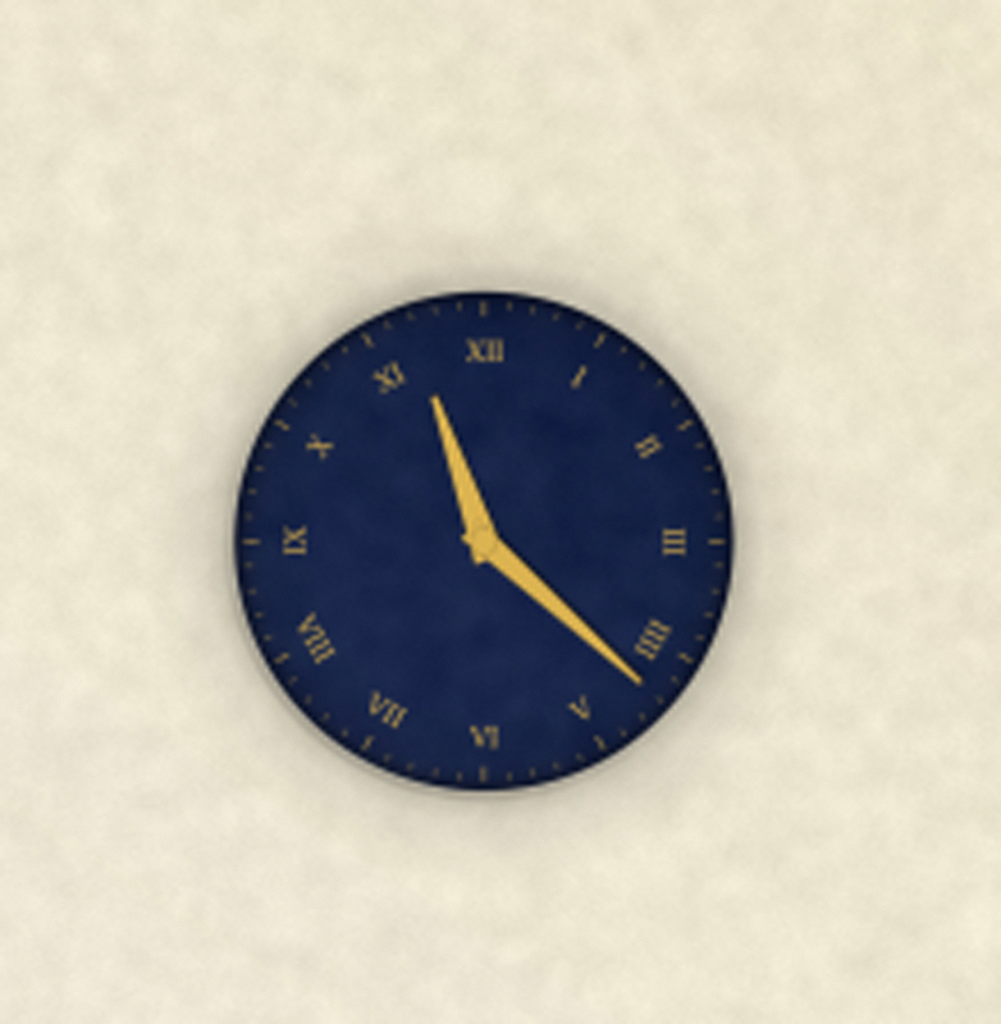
11:22
